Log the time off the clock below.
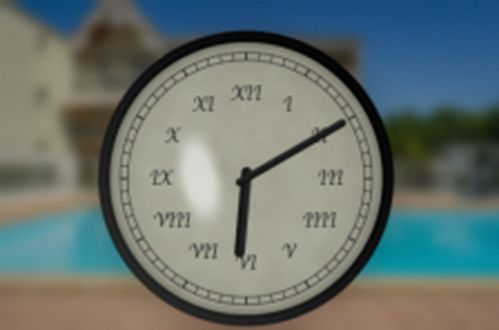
6:10
